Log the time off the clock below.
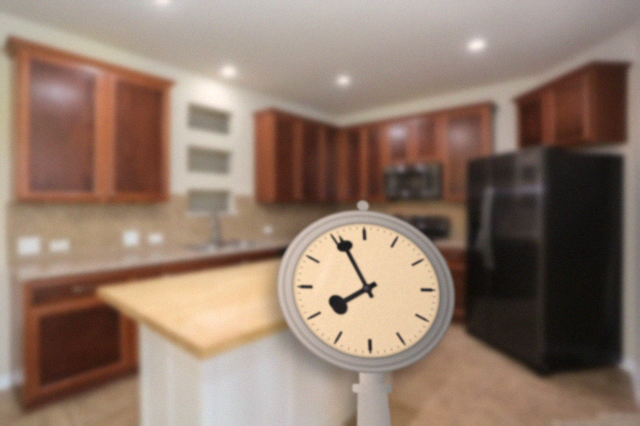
7:56
